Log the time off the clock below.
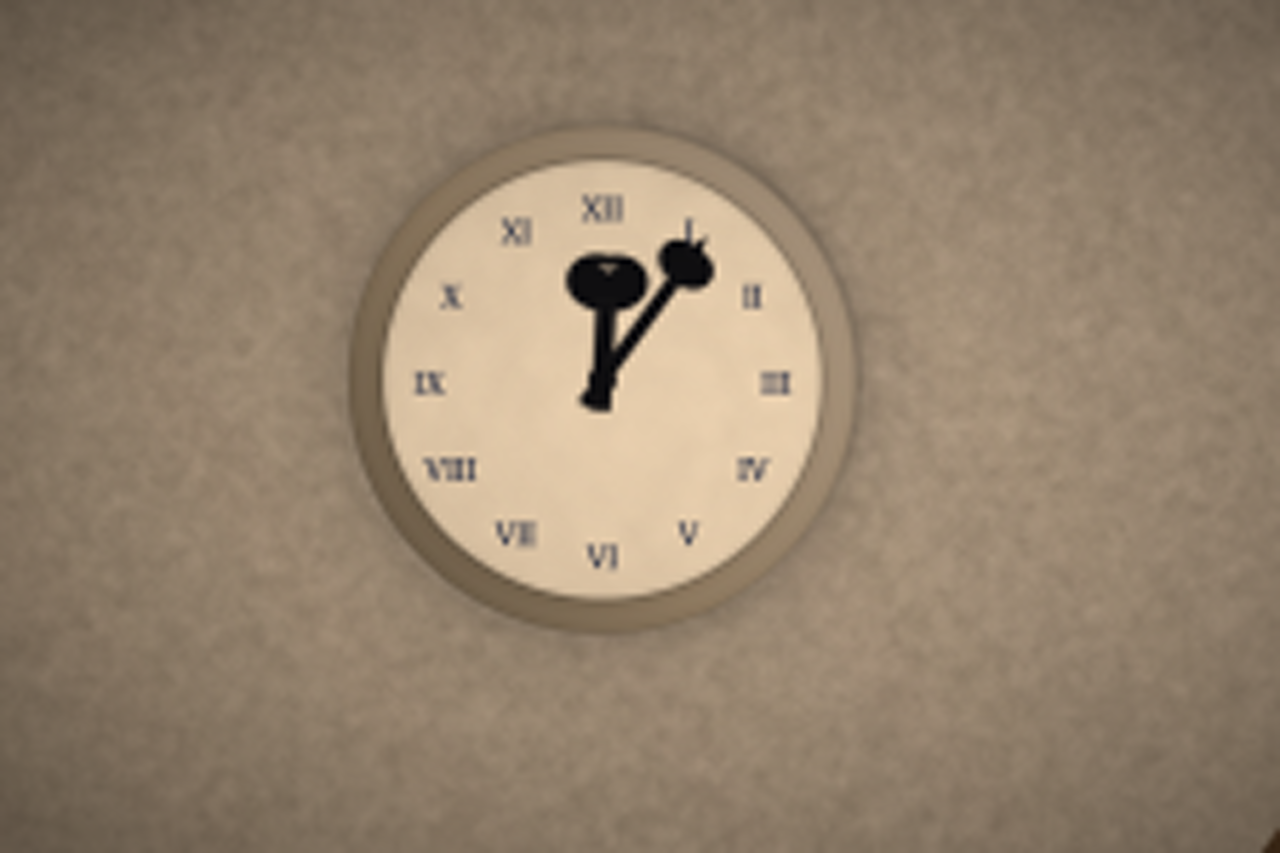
12:06
